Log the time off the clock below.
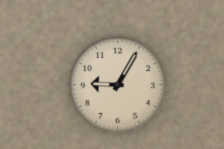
9:05
